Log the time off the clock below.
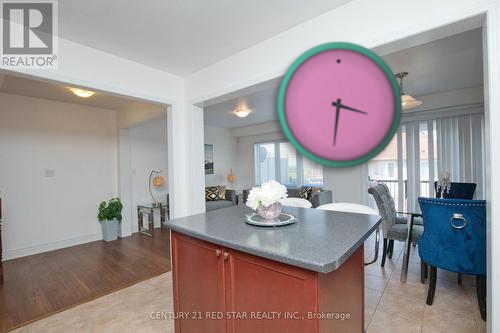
3:31
